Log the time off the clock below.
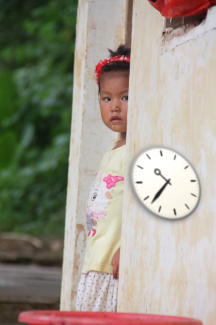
10:38
